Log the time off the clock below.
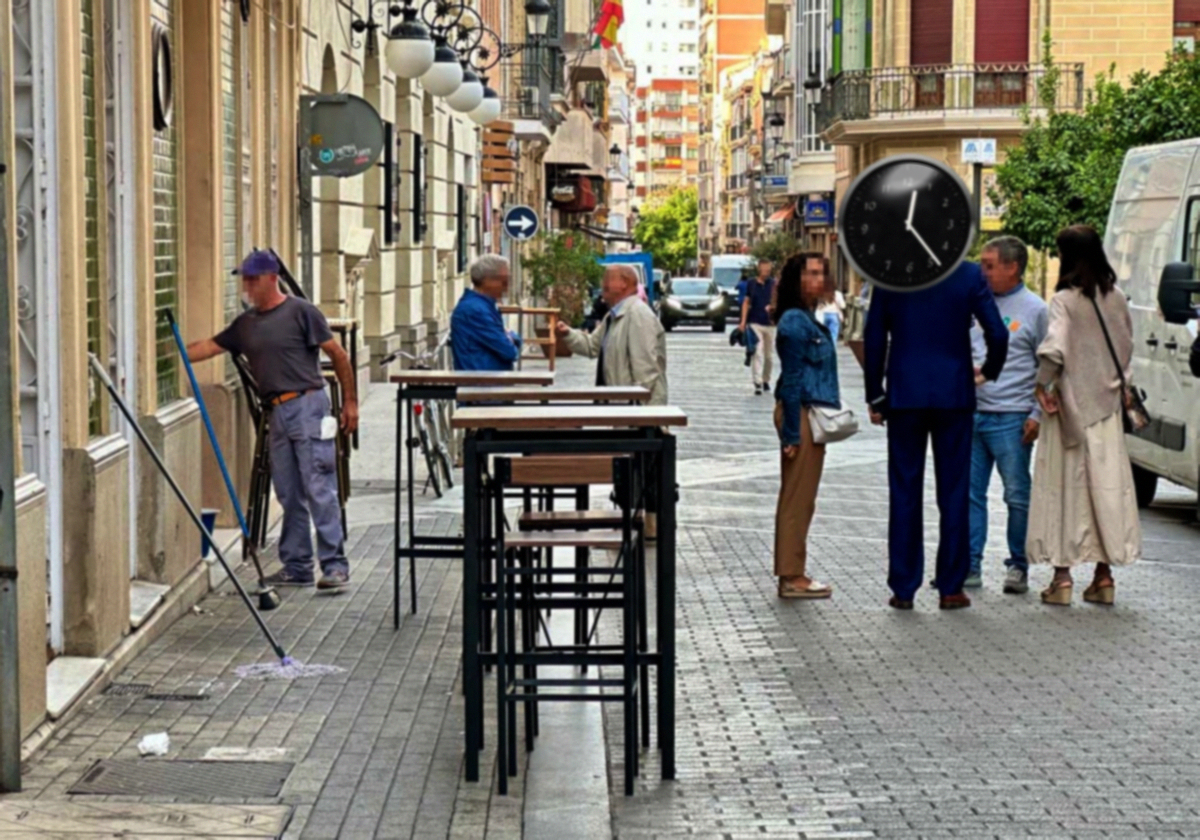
12:24
